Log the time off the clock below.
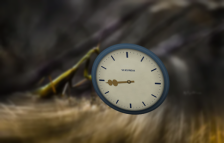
8:44
